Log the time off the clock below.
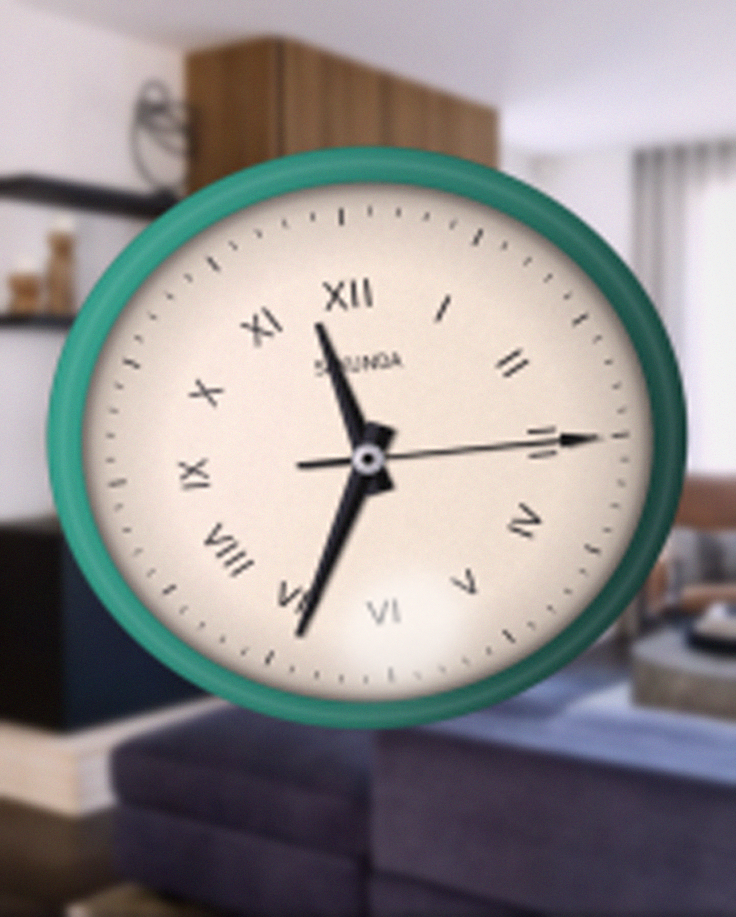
11:34:15
